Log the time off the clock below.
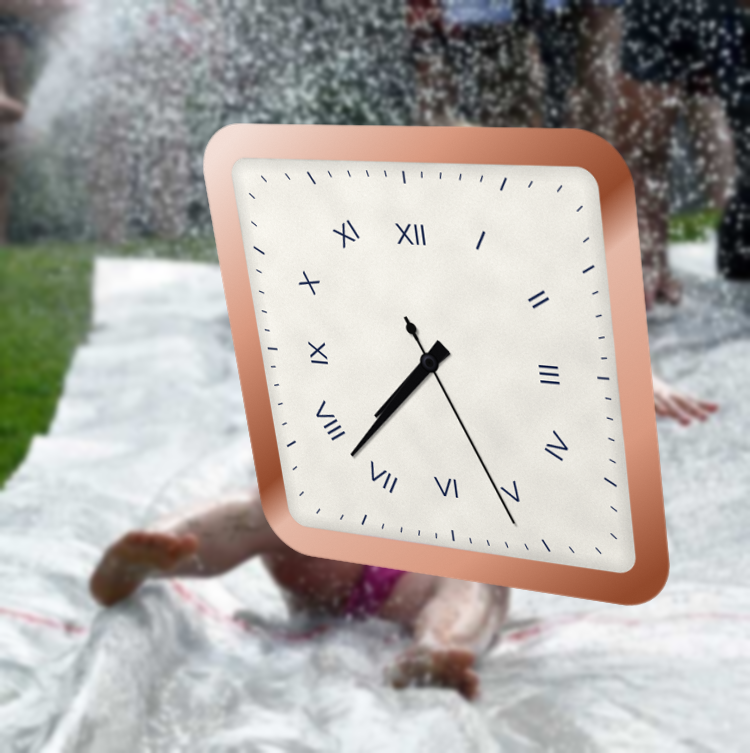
7:37:26
